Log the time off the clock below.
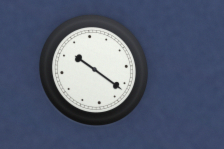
10:22
